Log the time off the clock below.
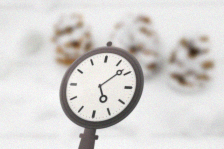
5:08
